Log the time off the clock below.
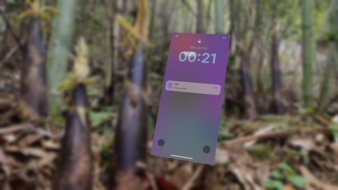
0:21
